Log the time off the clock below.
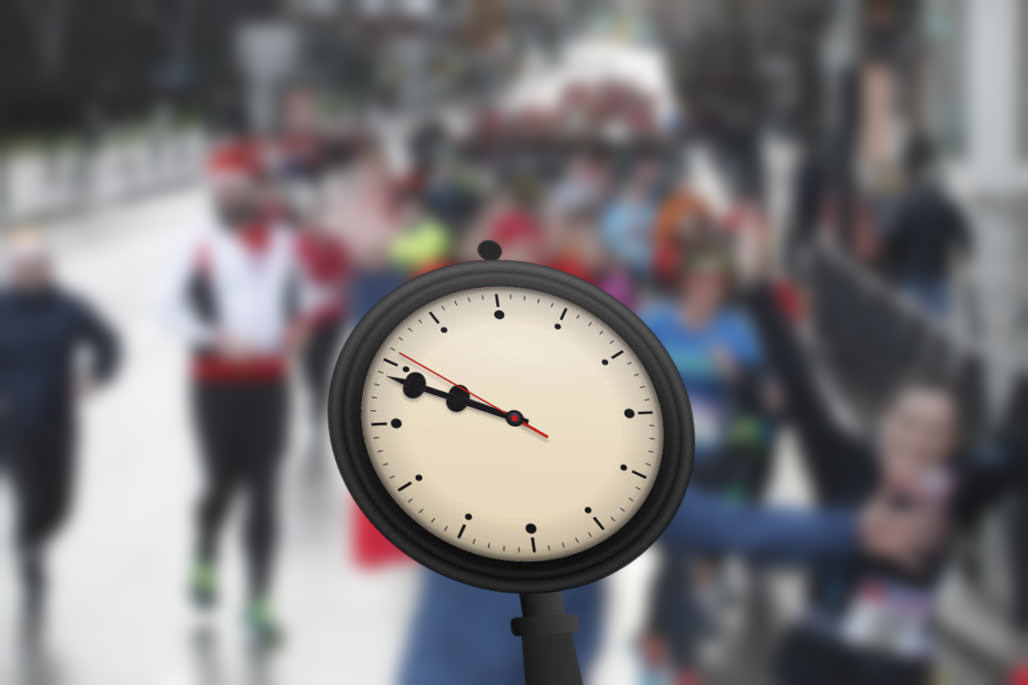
9:48:51
